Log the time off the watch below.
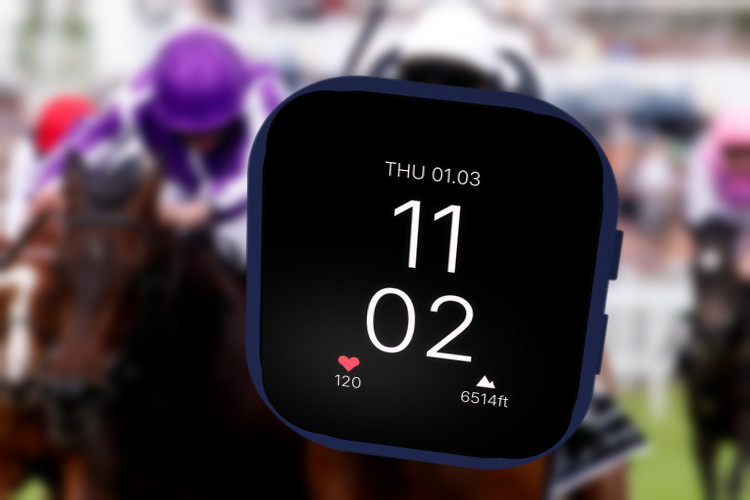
11:02
